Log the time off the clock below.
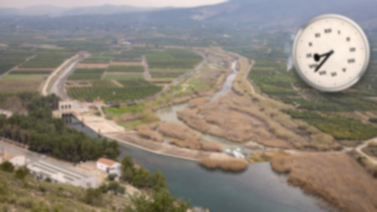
8:38
